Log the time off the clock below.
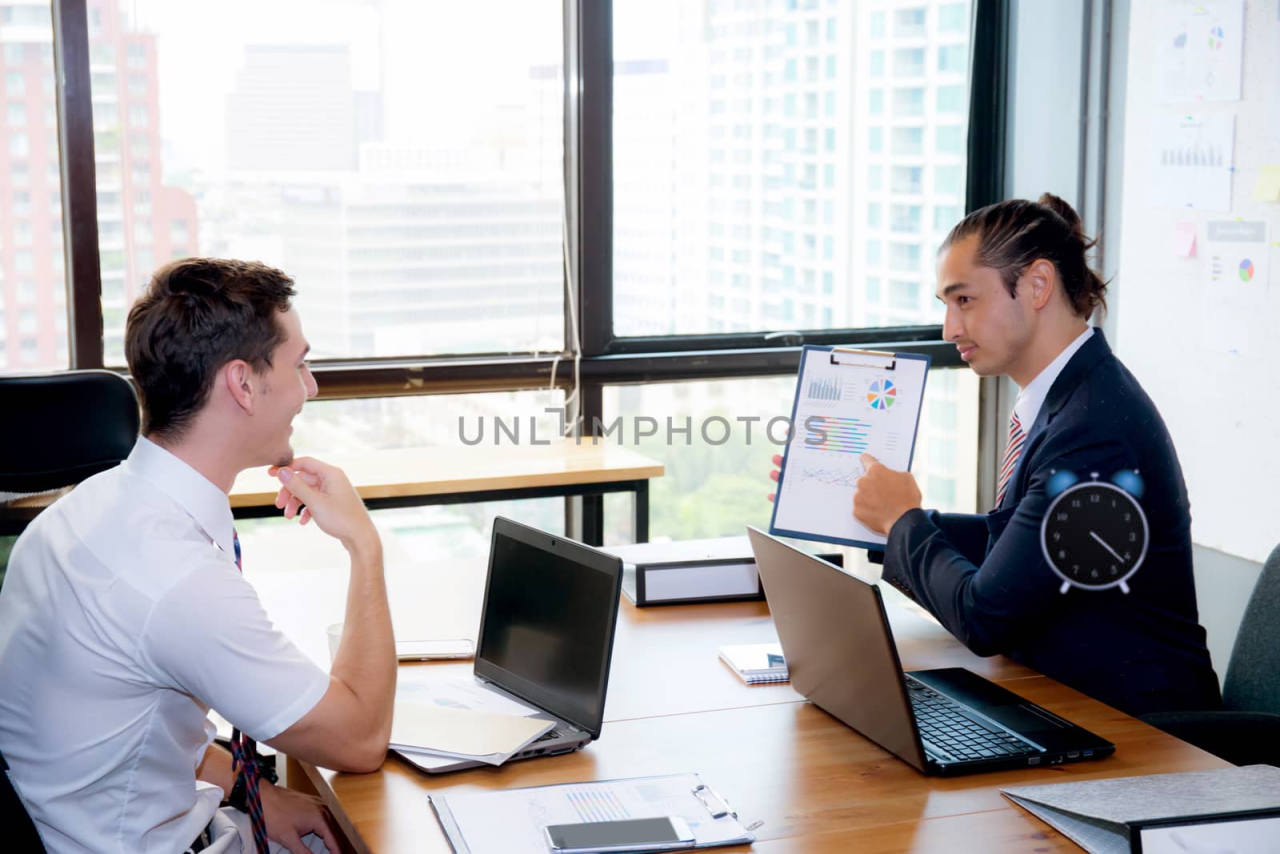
4:22
